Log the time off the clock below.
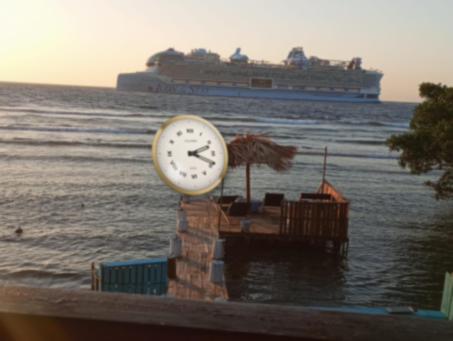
2:19
